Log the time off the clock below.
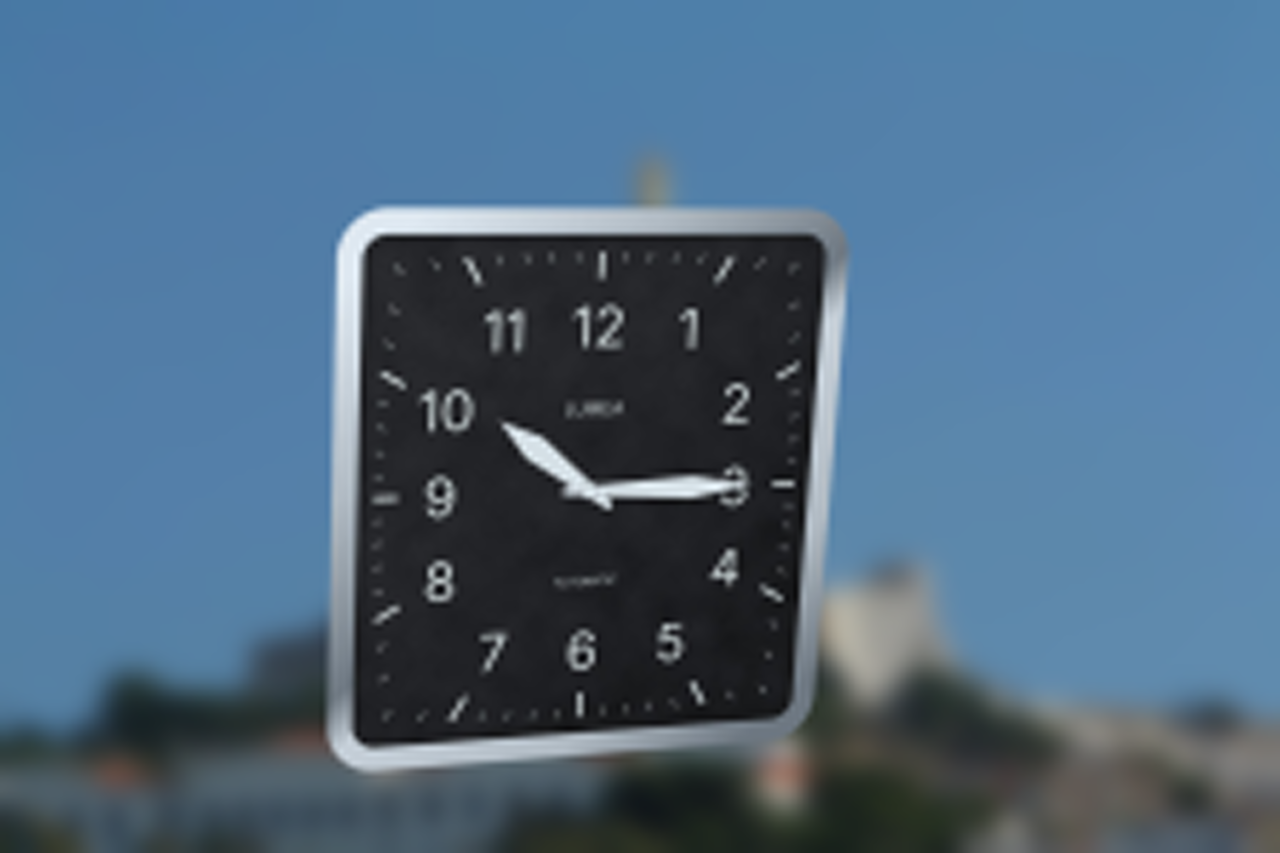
10:15
